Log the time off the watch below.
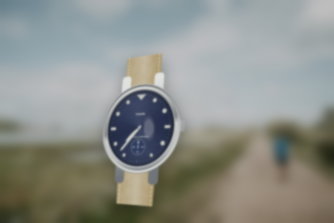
7:37
